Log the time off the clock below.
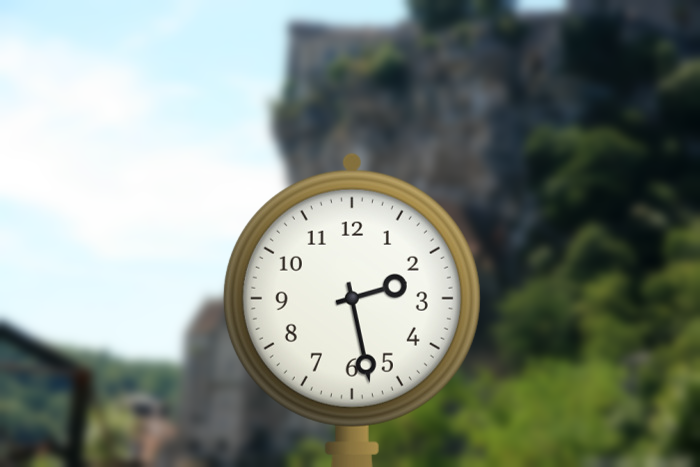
2:28
